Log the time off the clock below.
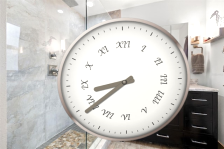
8:39
